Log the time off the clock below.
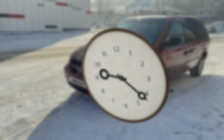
9:22
